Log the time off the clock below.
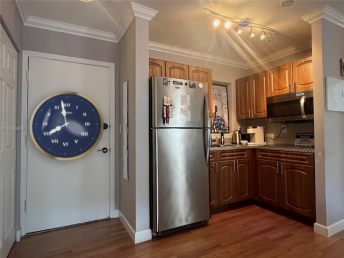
7:58
